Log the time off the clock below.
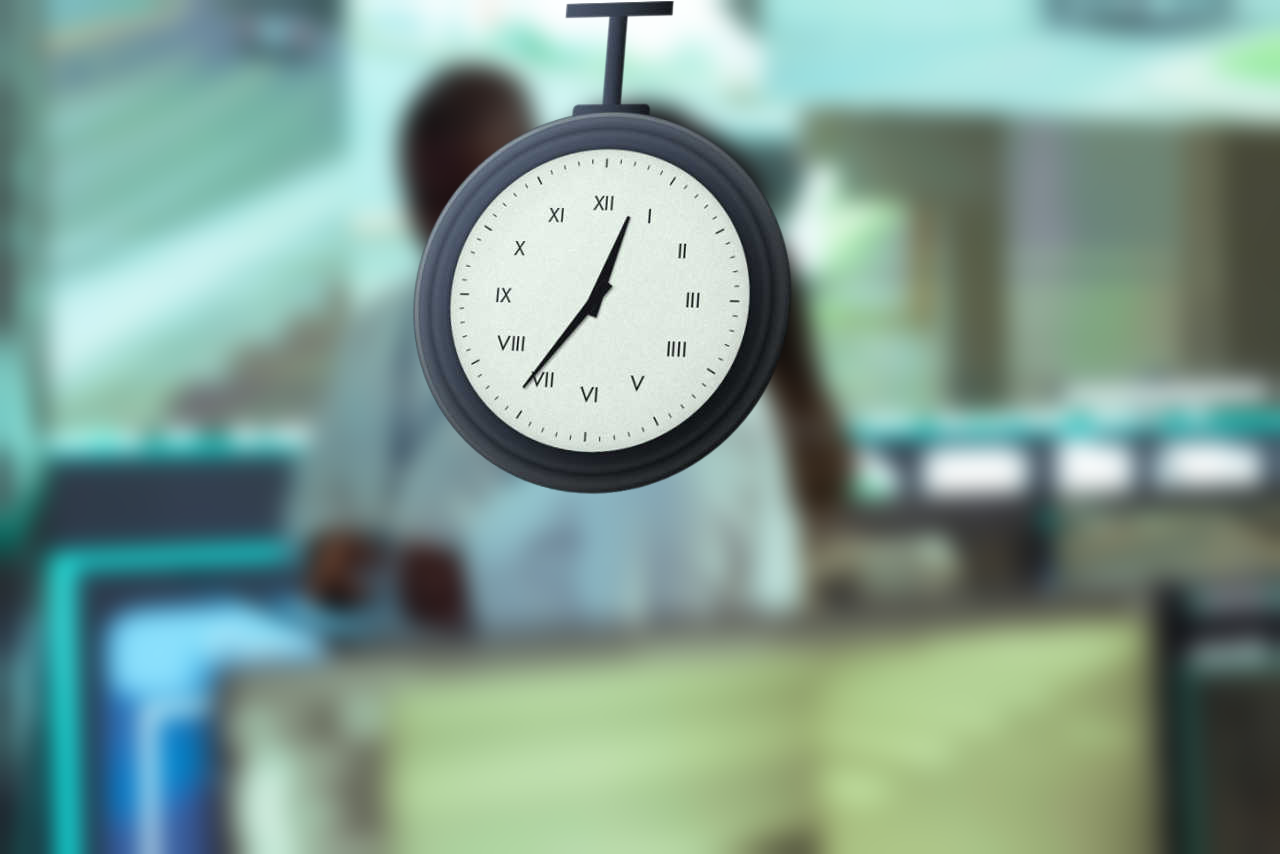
12:36
